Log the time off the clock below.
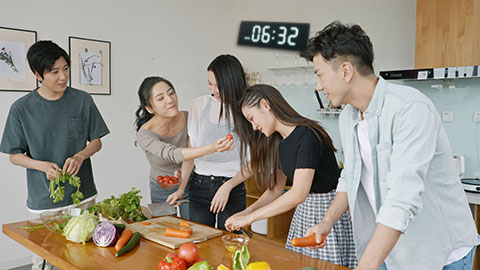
6:32
